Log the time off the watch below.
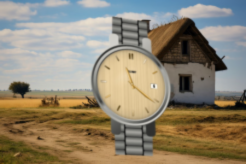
11:21
